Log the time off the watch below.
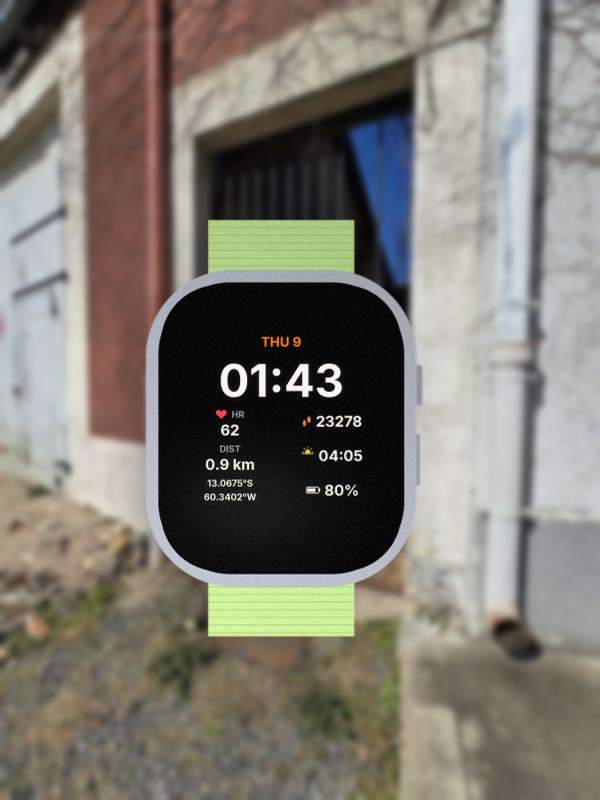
1:43
